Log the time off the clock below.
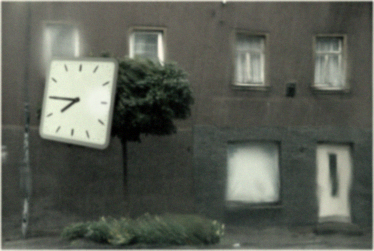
7:45
